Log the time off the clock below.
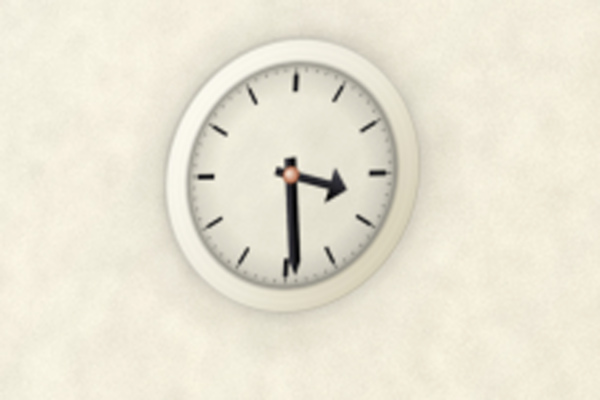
3:29
